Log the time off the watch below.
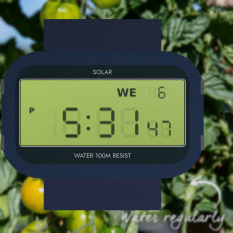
5:31:47
